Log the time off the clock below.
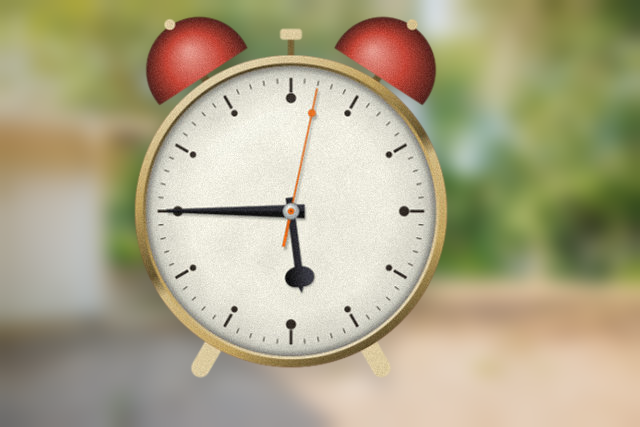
5:45:02
